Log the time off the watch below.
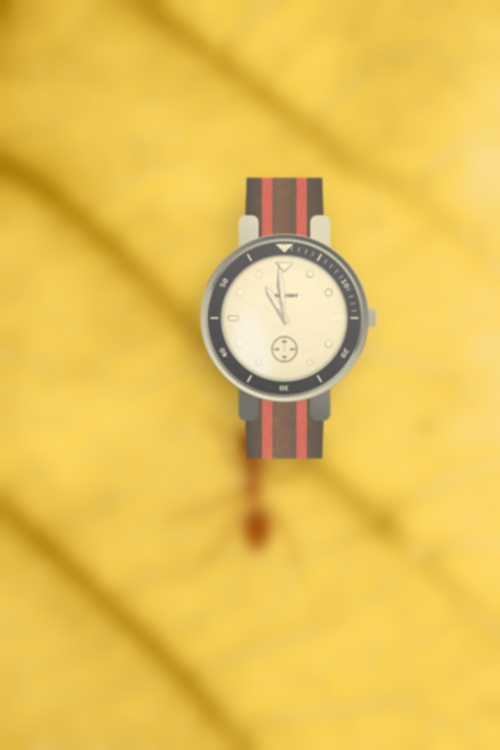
10:59
